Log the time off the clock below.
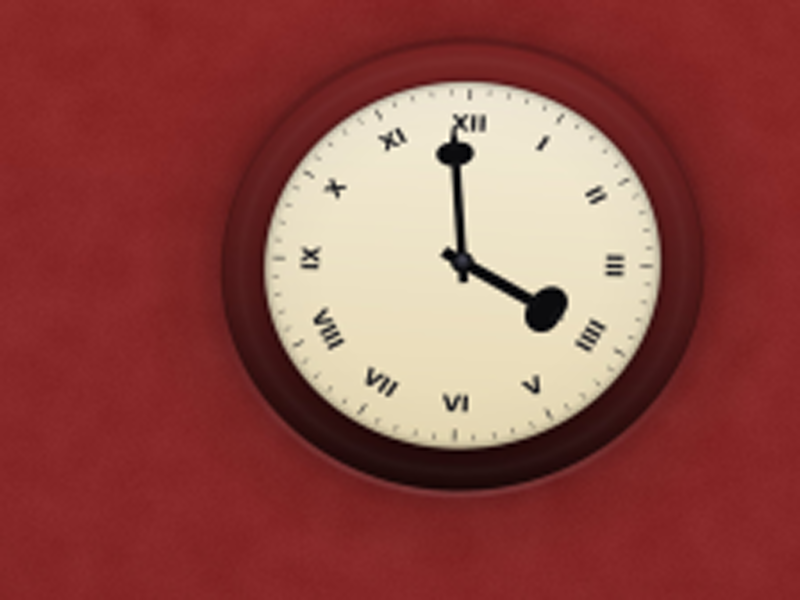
3:59
